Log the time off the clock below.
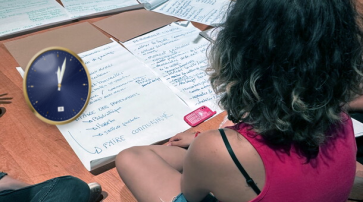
12:03
